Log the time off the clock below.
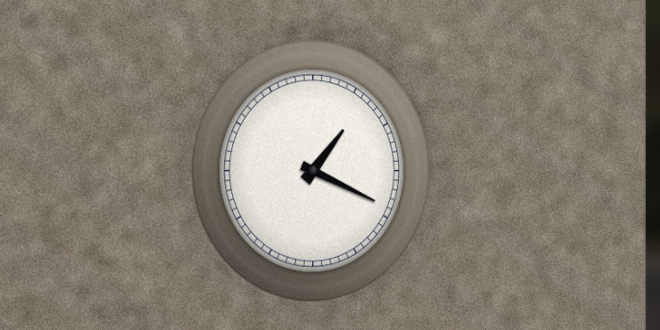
1:19
